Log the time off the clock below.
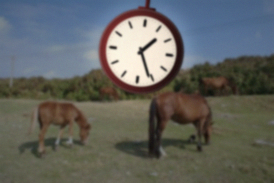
1:26
